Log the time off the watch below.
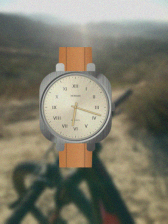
6:18
